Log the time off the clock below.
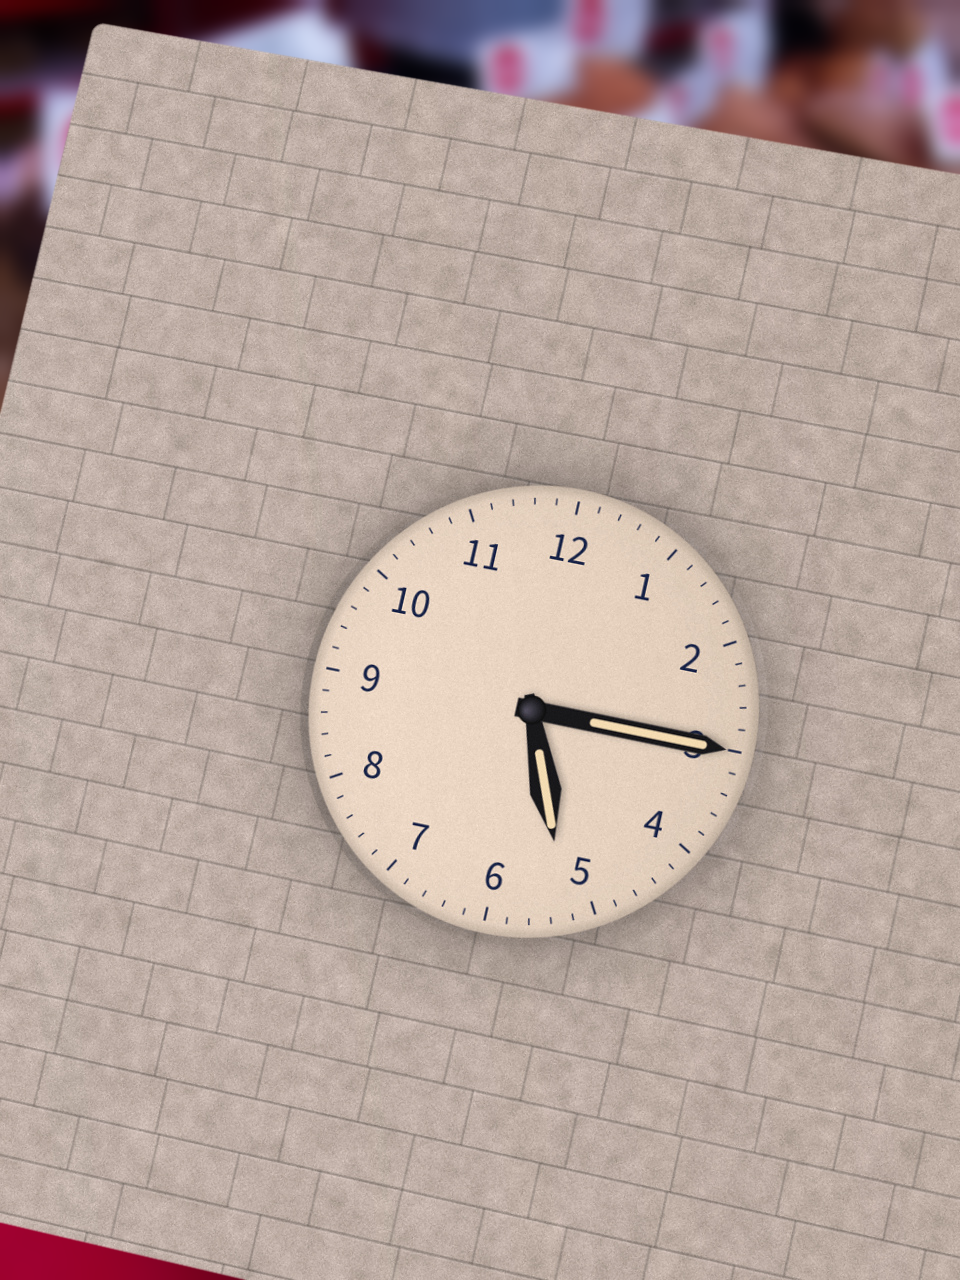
5:15
